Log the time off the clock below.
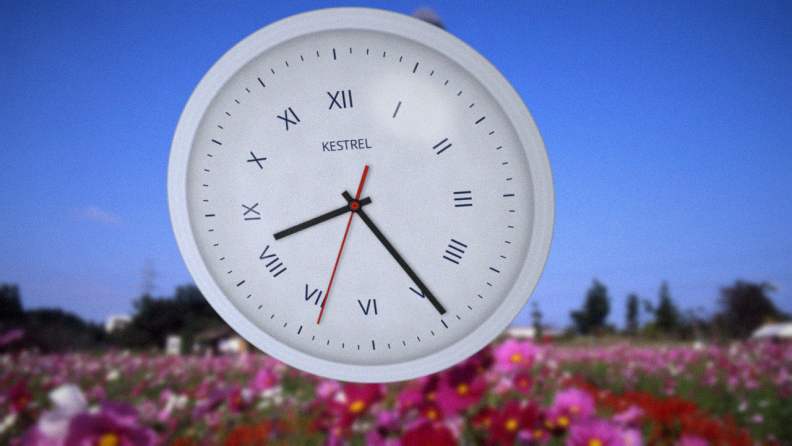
8:24:34
